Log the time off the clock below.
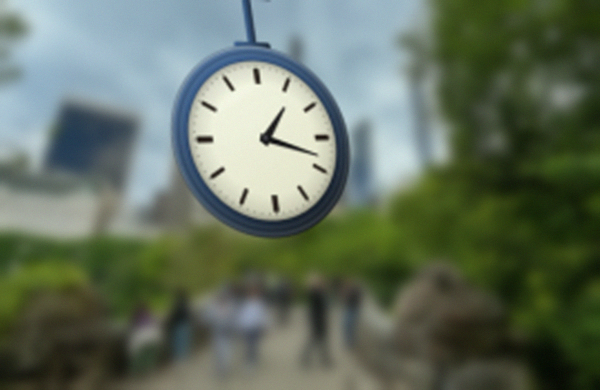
1:18
